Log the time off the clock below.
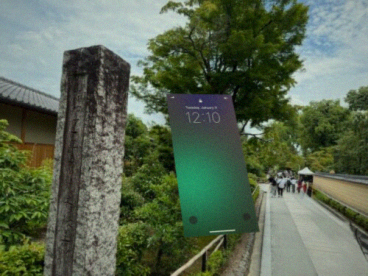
12:10
